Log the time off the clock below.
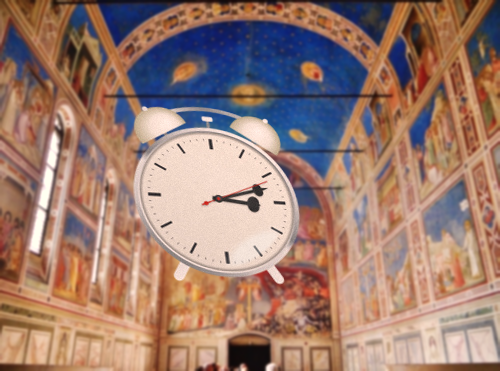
3:12:11
